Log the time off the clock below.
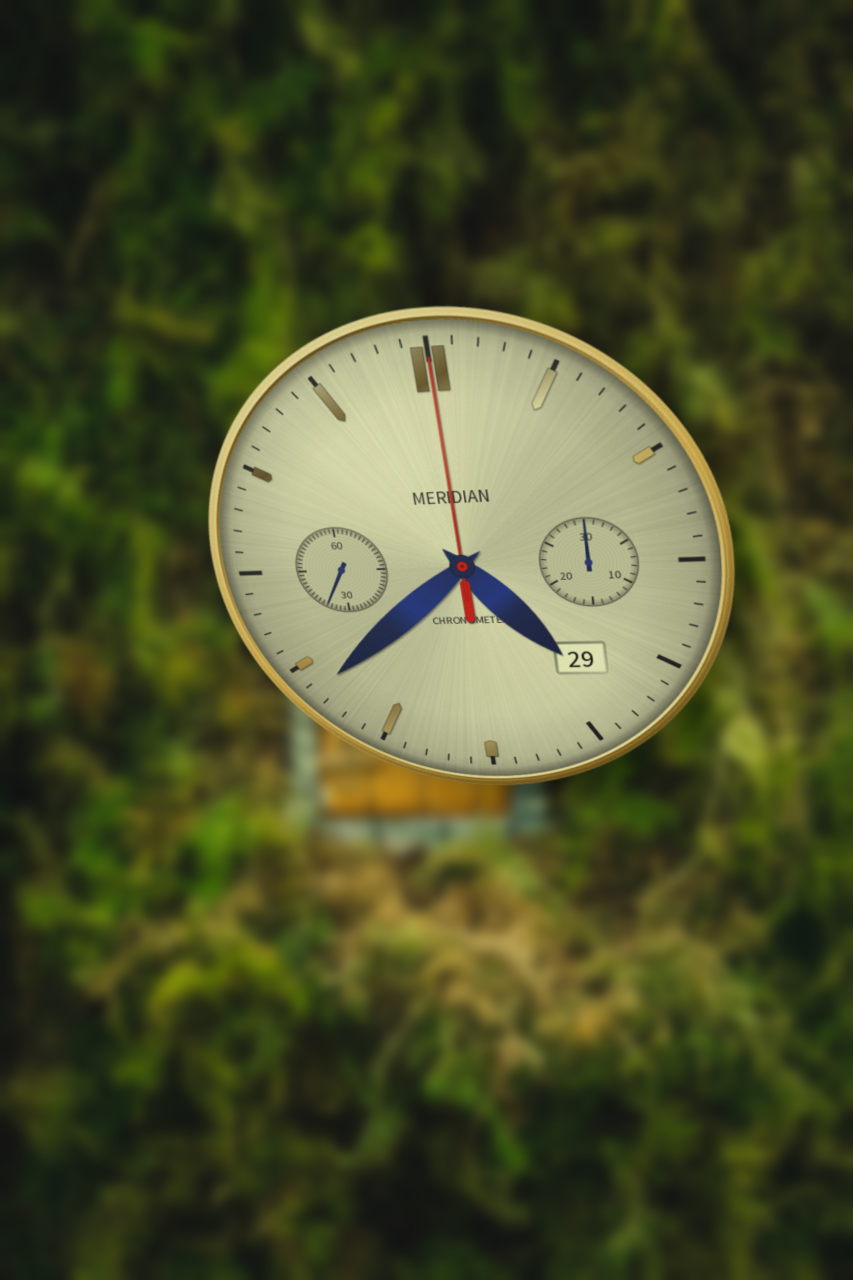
4:38:35
